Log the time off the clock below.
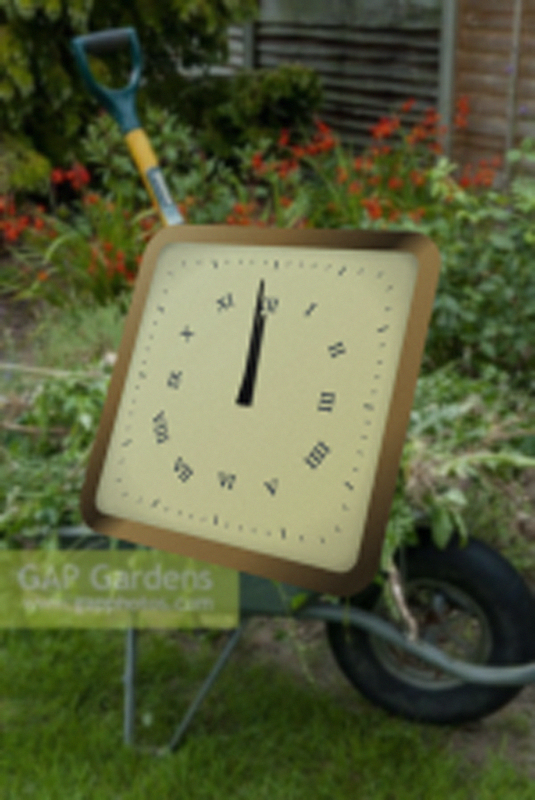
11:59
